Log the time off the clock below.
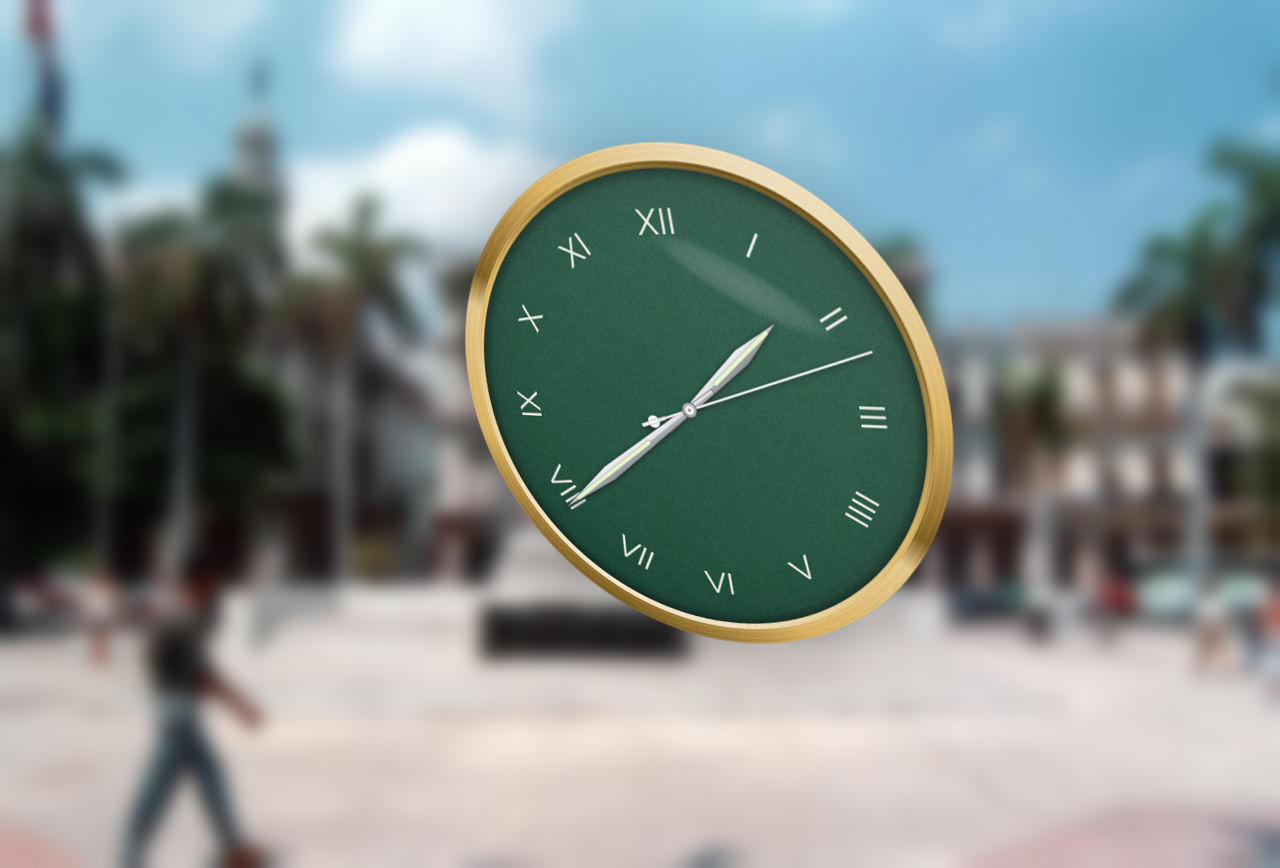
1:39:12
